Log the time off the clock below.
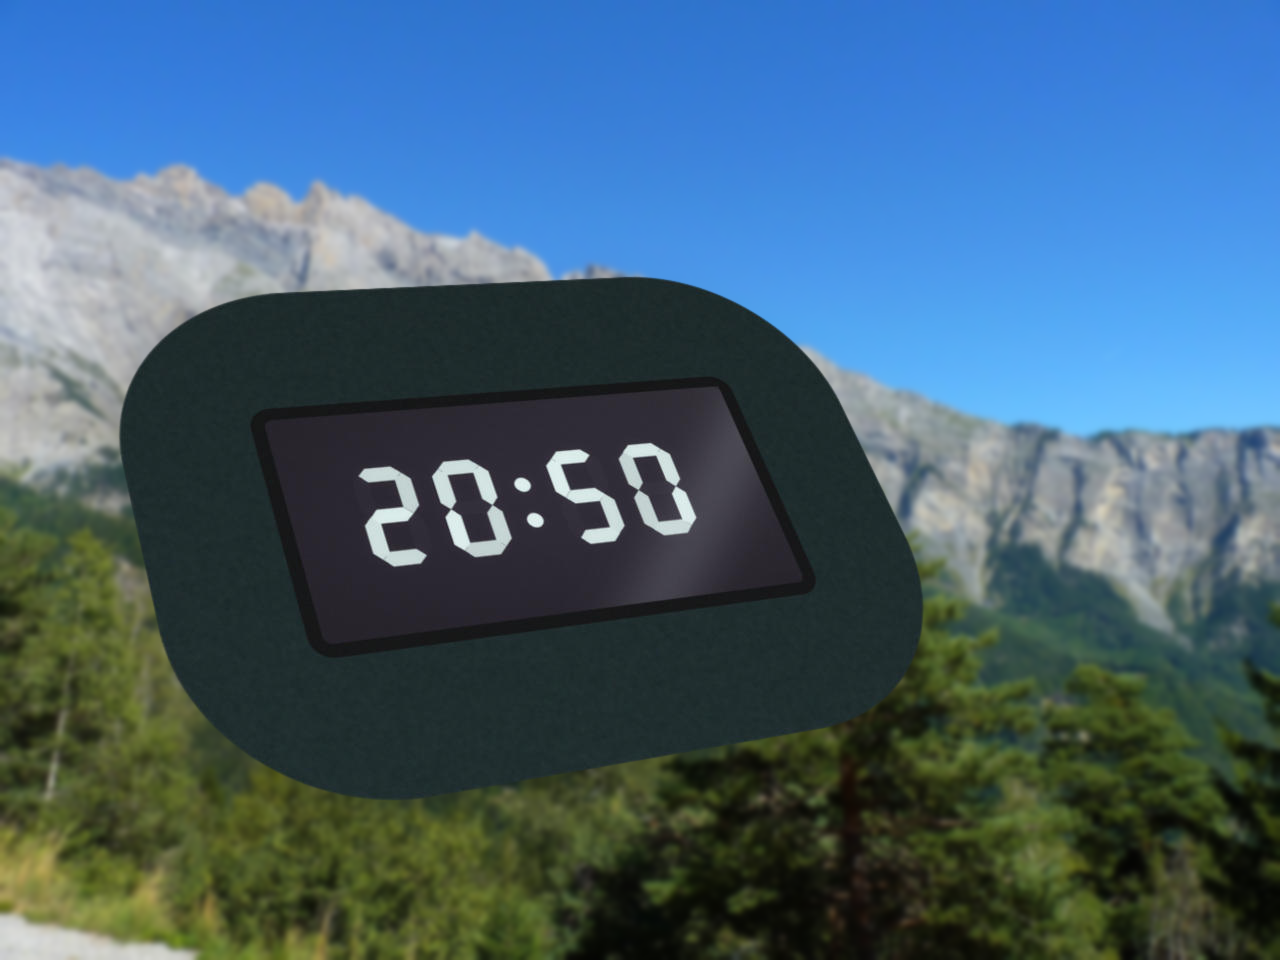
20:50
